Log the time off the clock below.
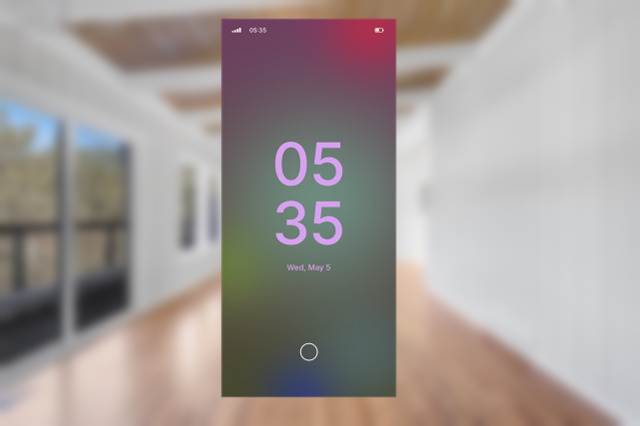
5:35
